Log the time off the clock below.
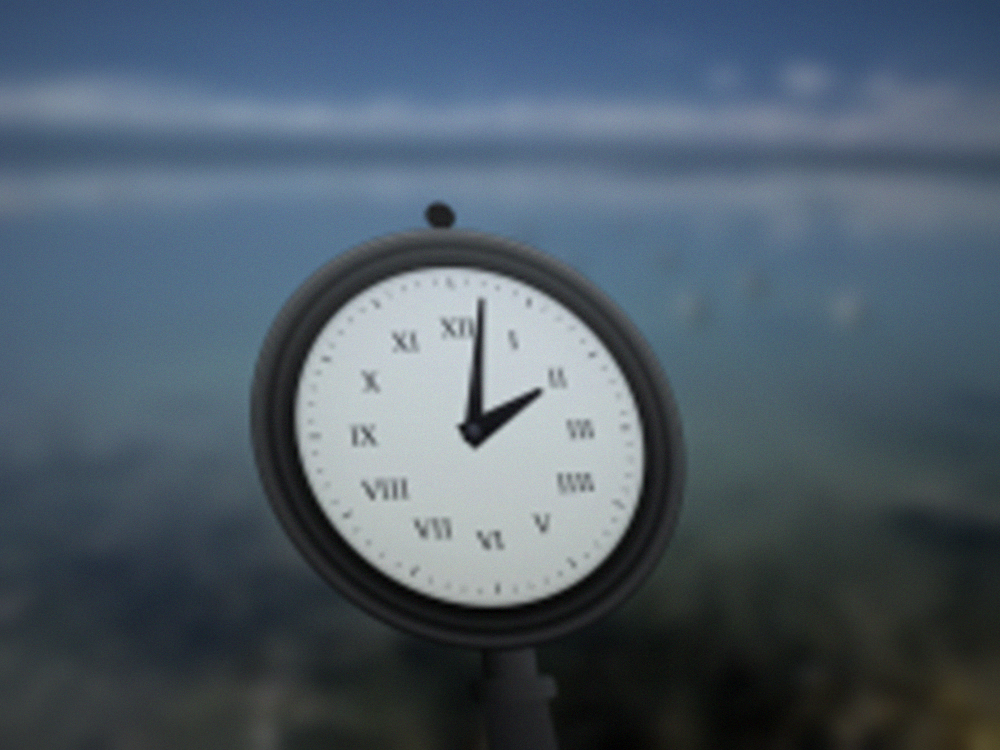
2:02
